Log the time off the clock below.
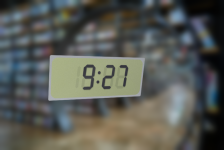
9:27
